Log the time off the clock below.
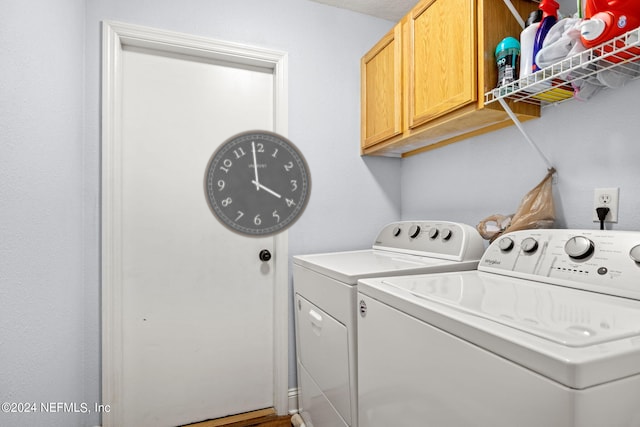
3:59
